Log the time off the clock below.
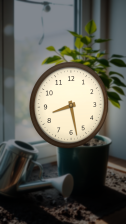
8:28
